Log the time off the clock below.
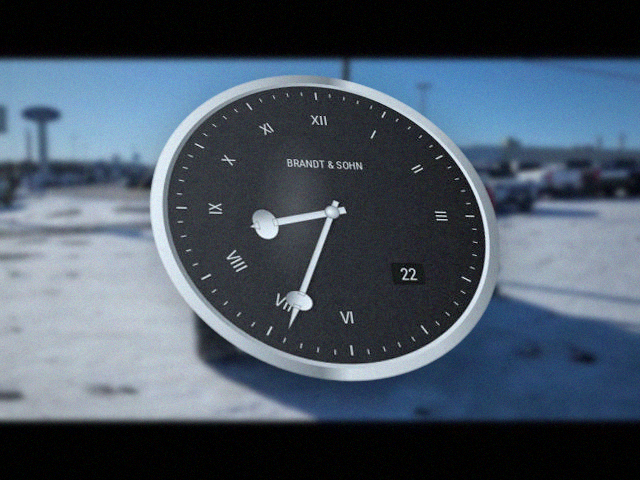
8:34
